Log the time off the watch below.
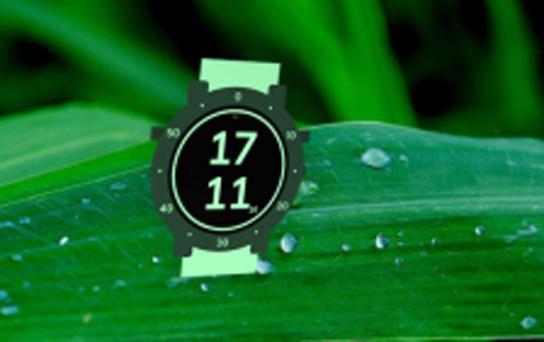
17:11
